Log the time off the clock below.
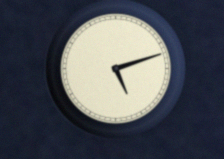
5:12
